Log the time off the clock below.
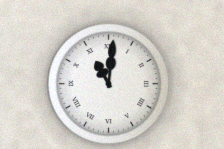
11:01
